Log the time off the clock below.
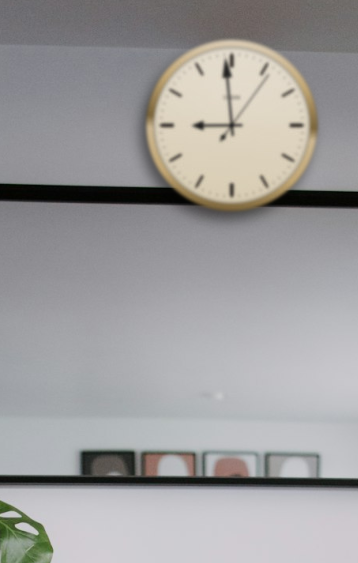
8:59:06
